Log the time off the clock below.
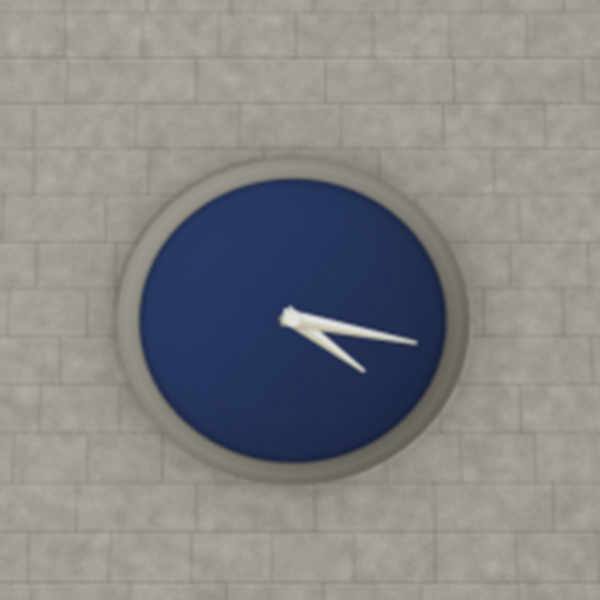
4:17
